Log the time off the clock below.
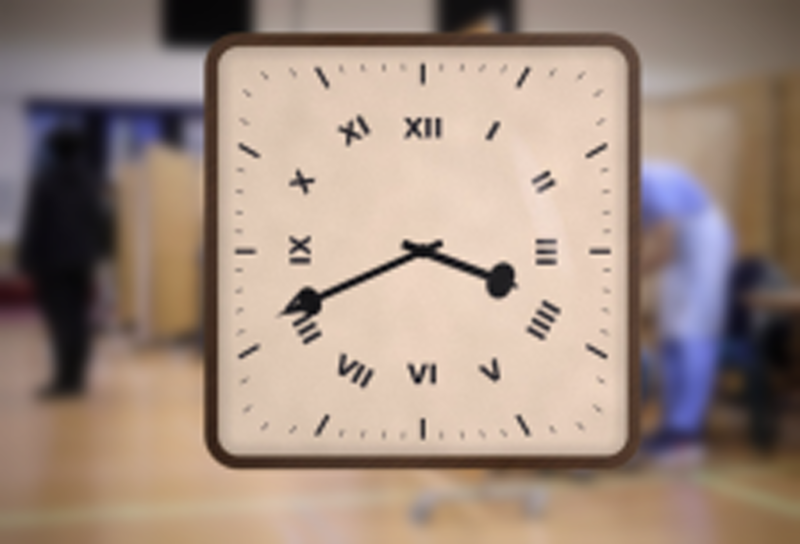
3:41
